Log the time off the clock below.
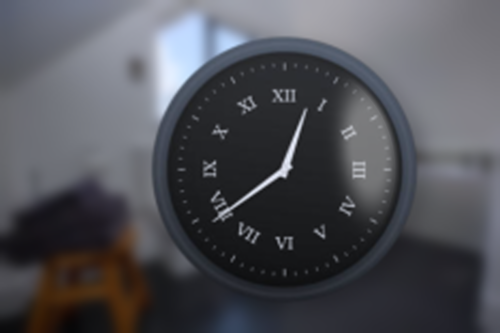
12:39
